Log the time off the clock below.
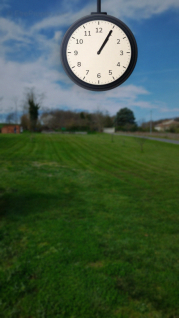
1:05
